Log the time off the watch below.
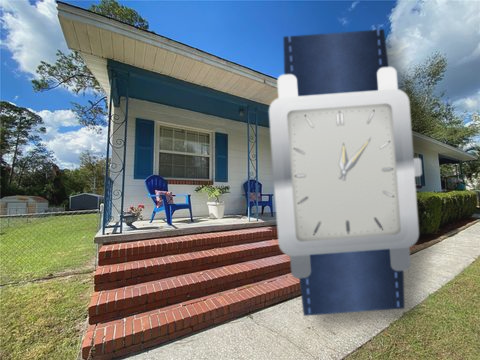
12:07
